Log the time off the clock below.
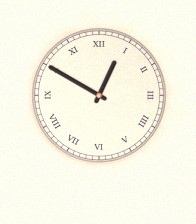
12:50
